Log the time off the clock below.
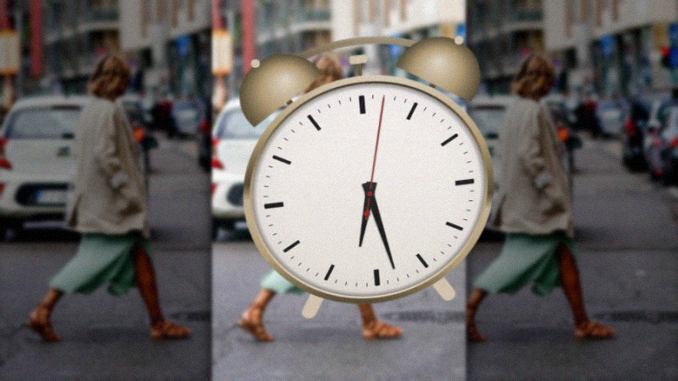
6:28:02
